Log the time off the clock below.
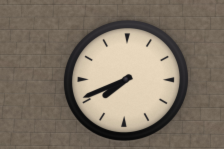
7:41
